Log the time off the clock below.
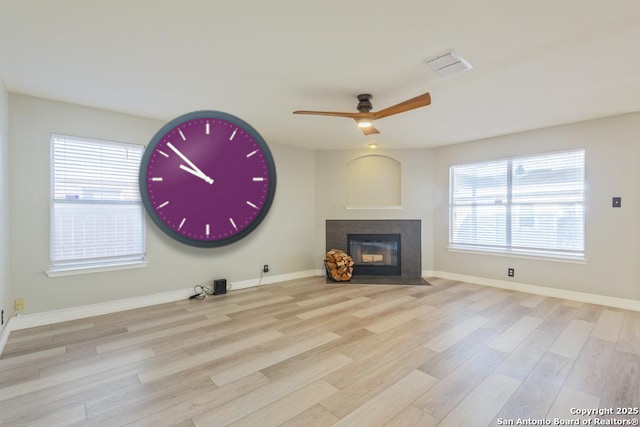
9:52
